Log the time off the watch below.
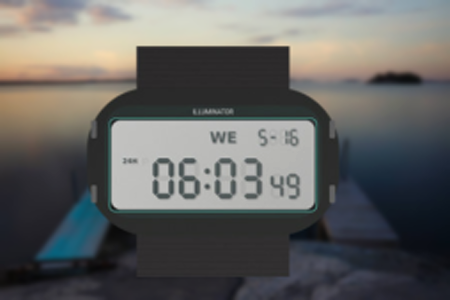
6:03:49
